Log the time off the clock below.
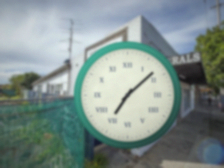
7:08
